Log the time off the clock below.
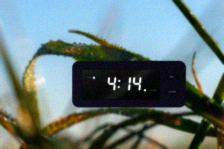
4:14
